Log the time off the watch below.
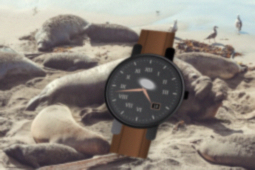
4:43
